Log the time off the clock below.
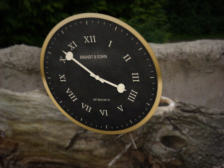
3:52
